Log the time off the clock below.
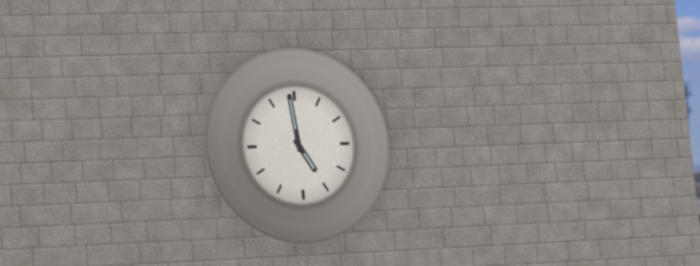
4:59
